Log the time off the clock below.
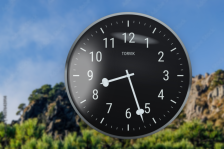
8:27
